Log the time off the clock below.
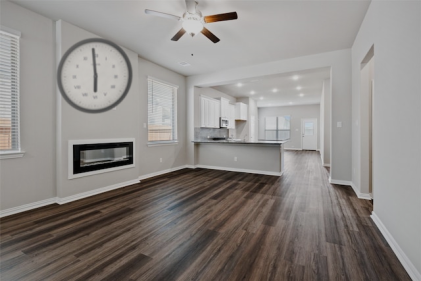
5:59
